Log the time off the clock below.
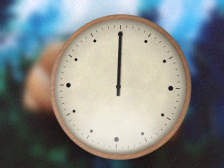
12:00
